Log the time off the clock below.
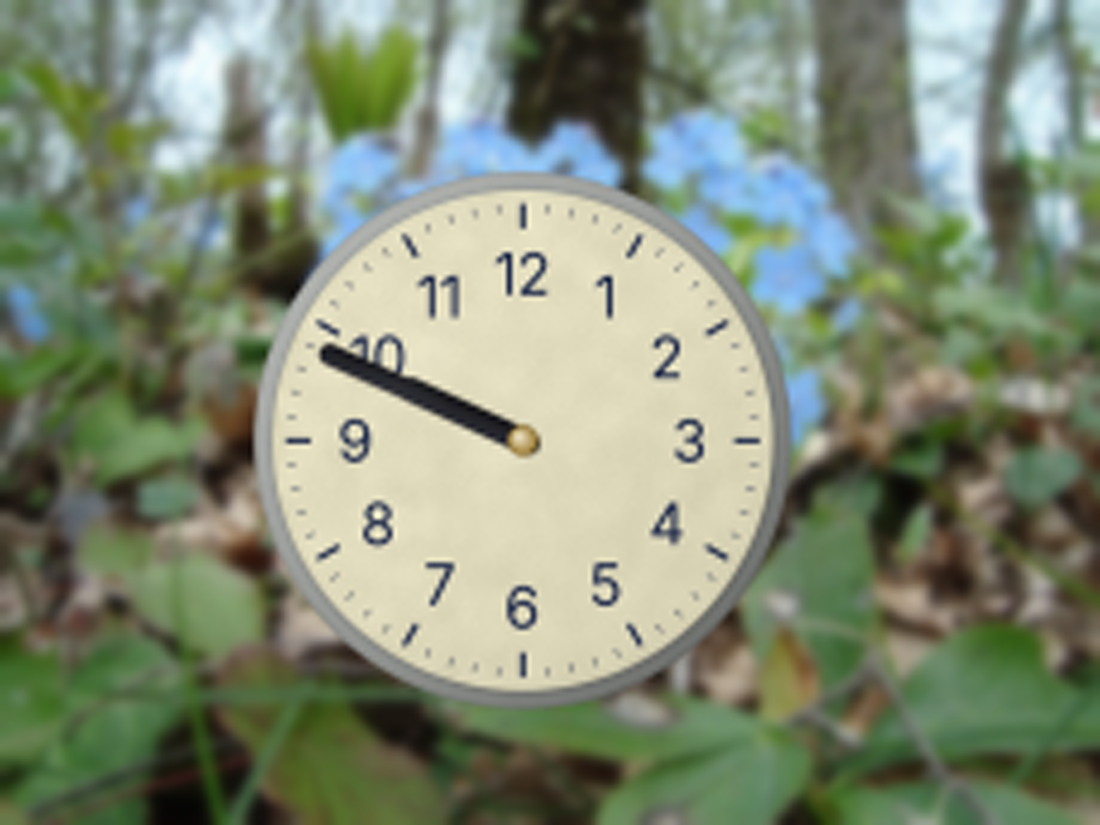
9:49
